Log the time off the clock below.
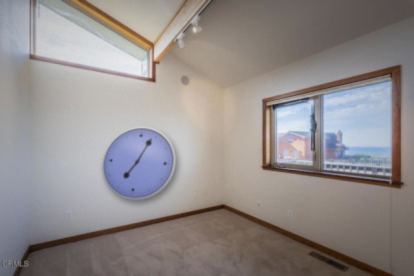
7:04
